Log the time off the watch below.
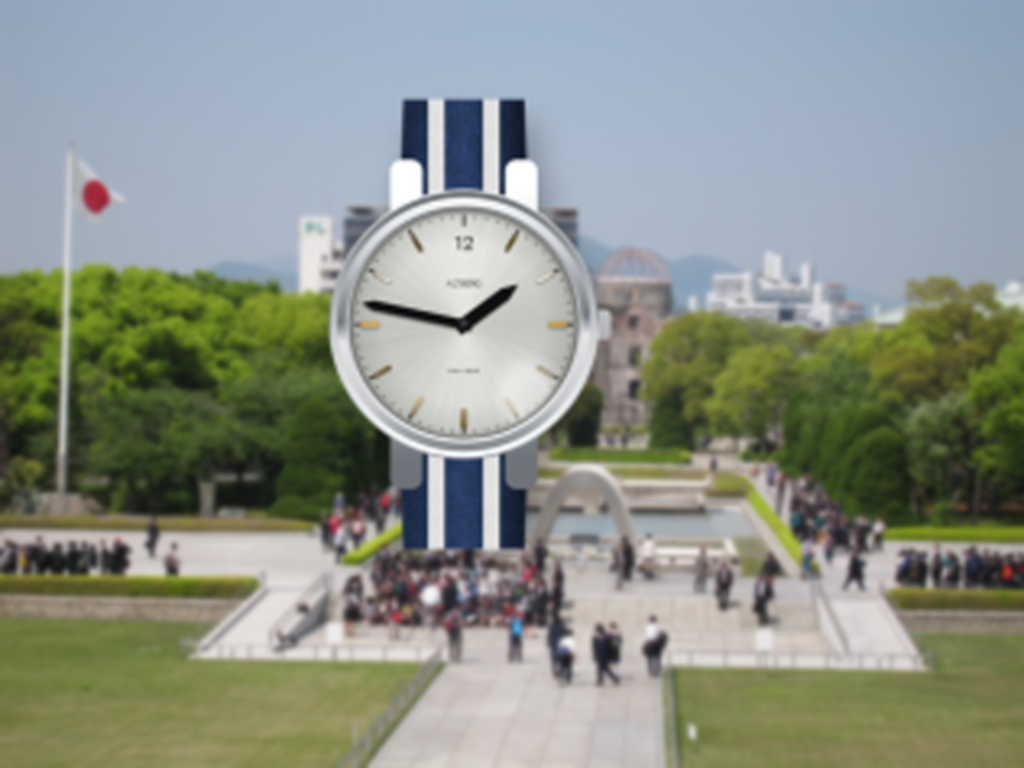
1:47
